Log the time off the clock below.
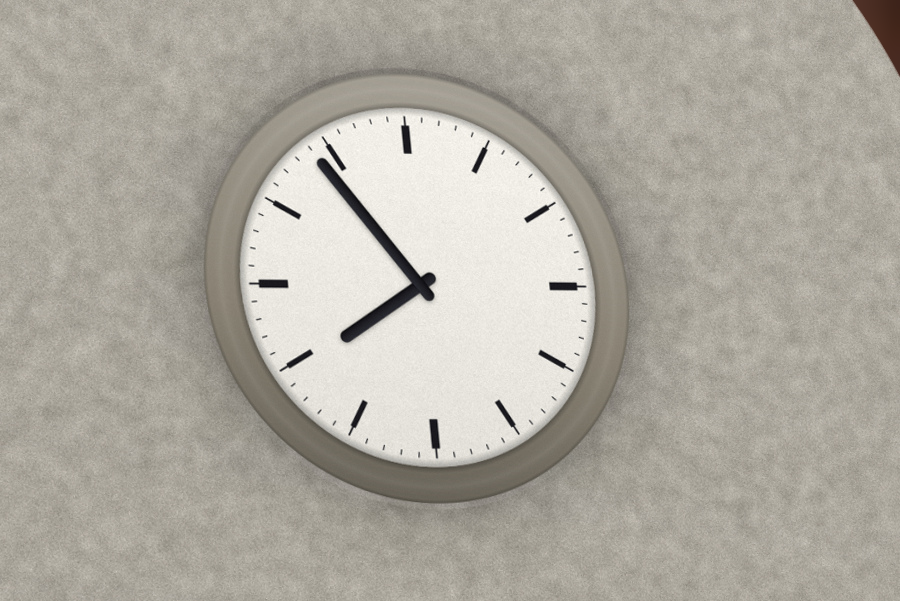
7:54
